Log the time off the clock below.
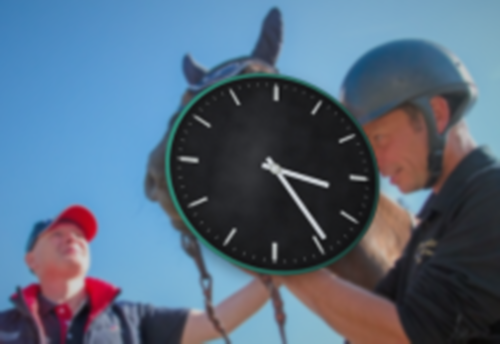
3:24
